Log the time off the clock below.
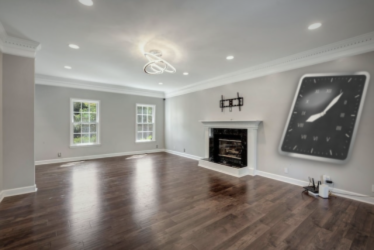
8:06
